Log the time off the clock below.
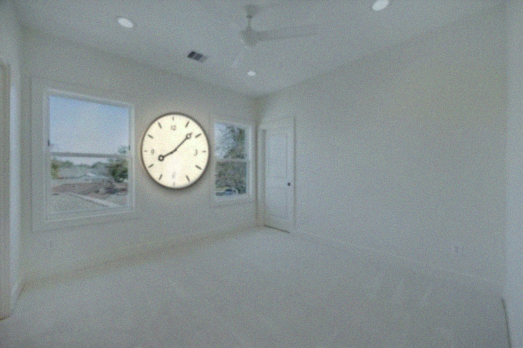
8:08
